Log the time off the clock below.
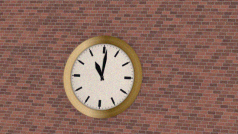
11:01
